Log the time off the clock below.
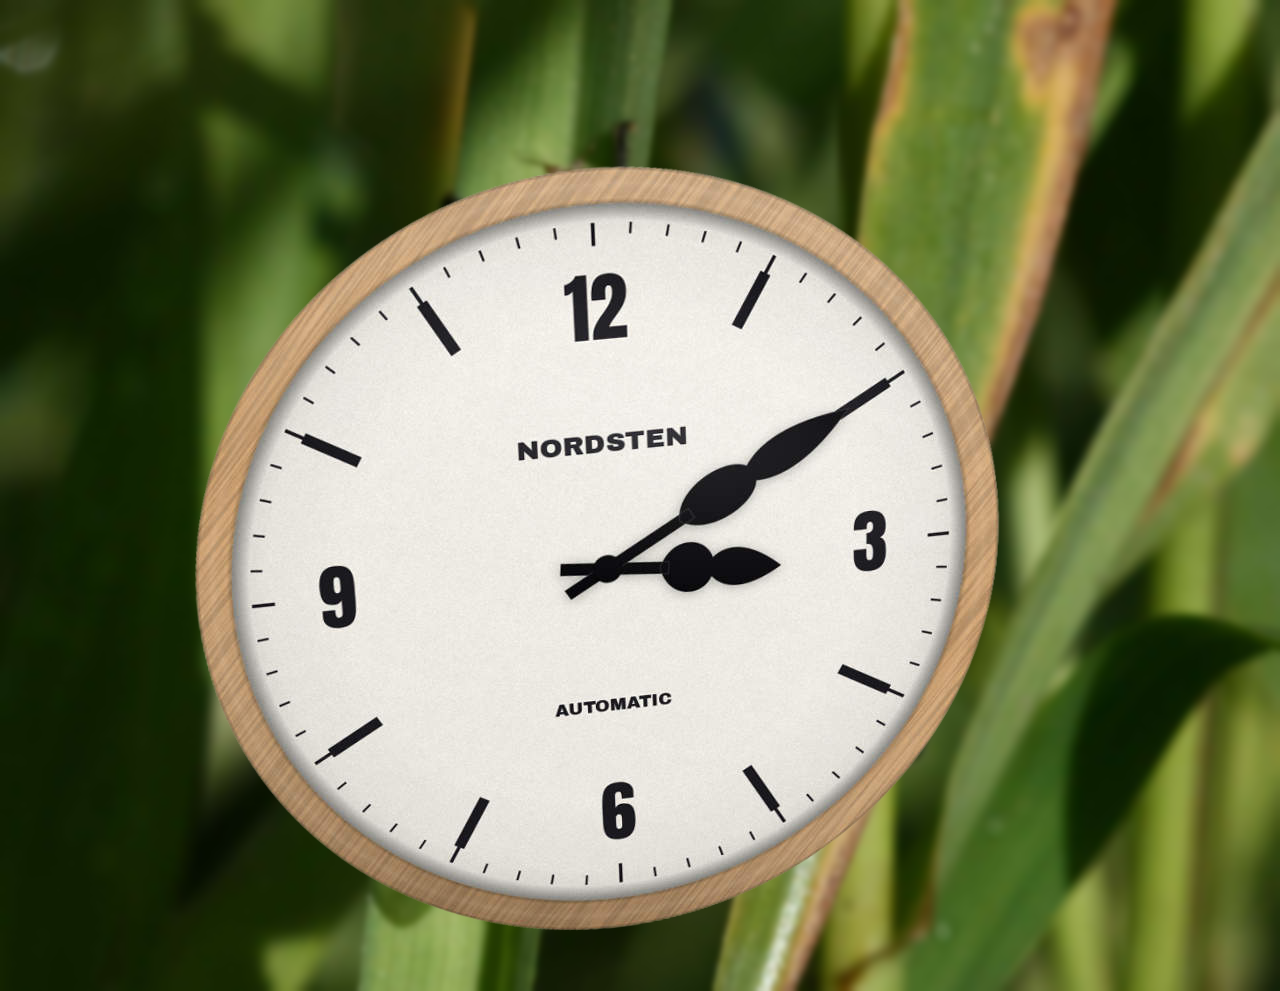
3:10
